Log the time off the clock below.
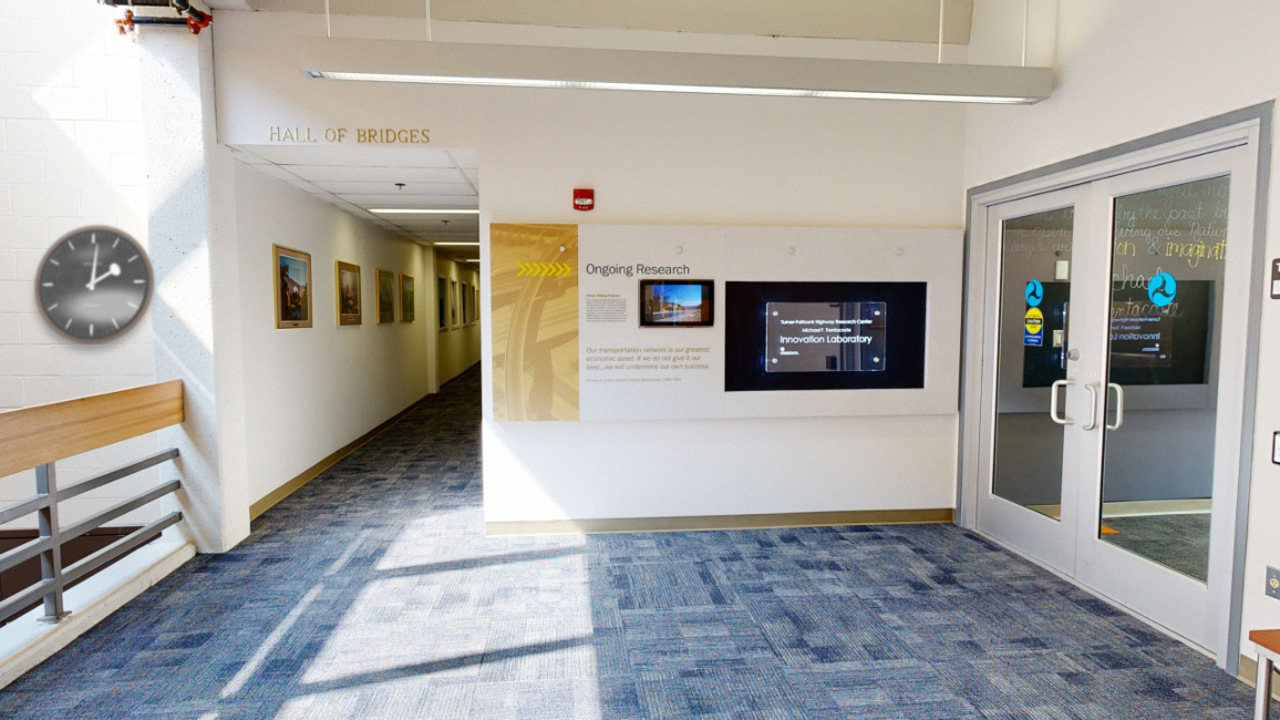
2:01
